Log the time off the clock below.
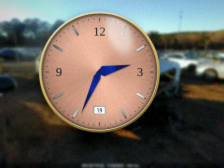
2:34
